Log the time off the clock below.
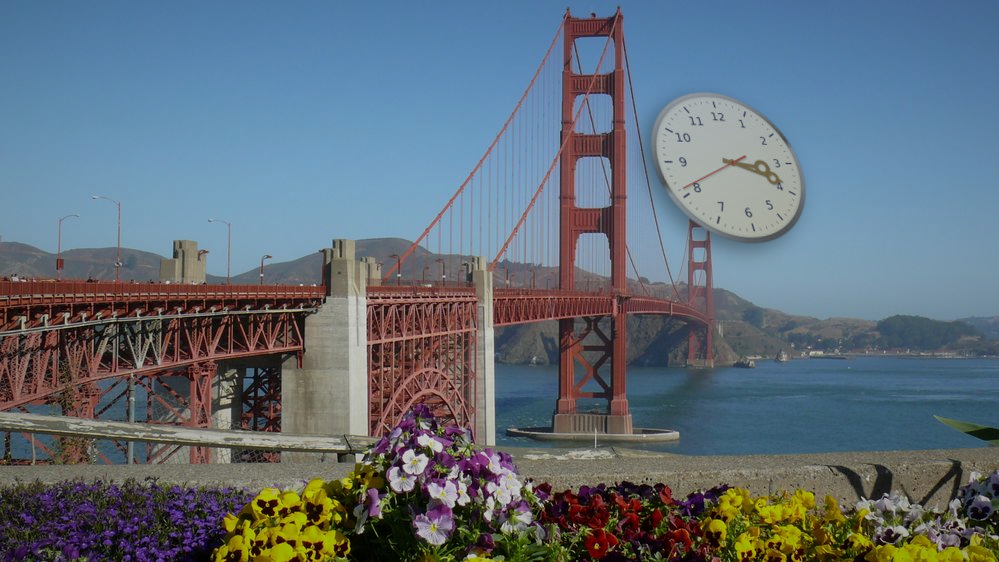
3:18:41
